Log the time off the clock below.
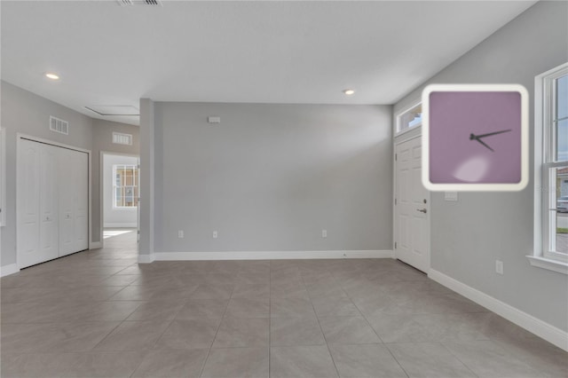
4:13
